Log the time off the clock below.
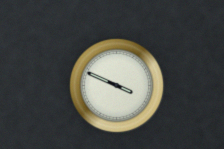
3:49
